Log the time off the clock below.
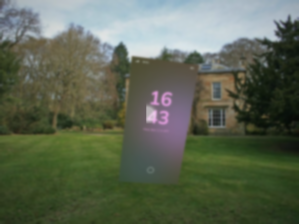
16:43
